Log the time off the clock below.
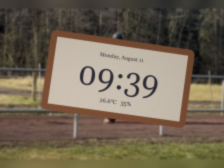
9:39
